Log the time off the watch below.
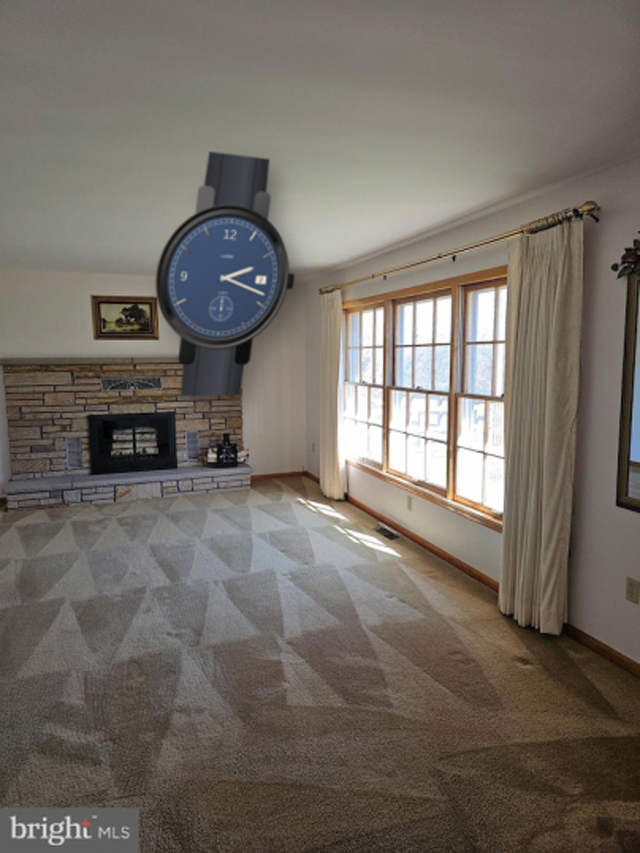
2:18
